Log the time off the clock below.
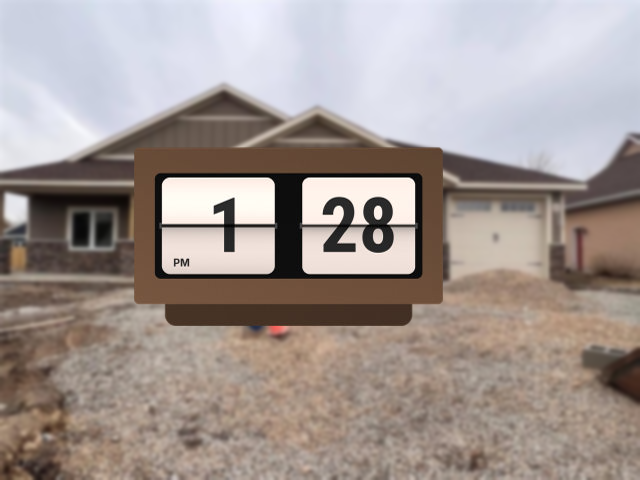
1:28
